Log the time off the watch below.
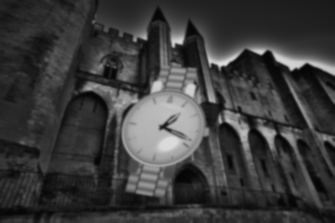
1:18
